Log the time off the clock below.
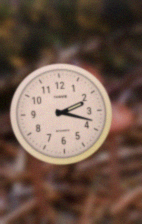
2:18
